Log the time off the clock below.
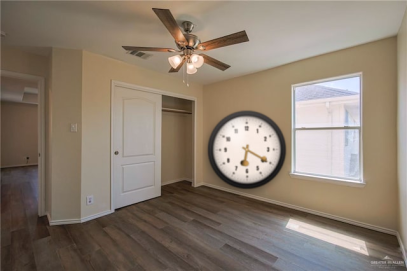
6:20
